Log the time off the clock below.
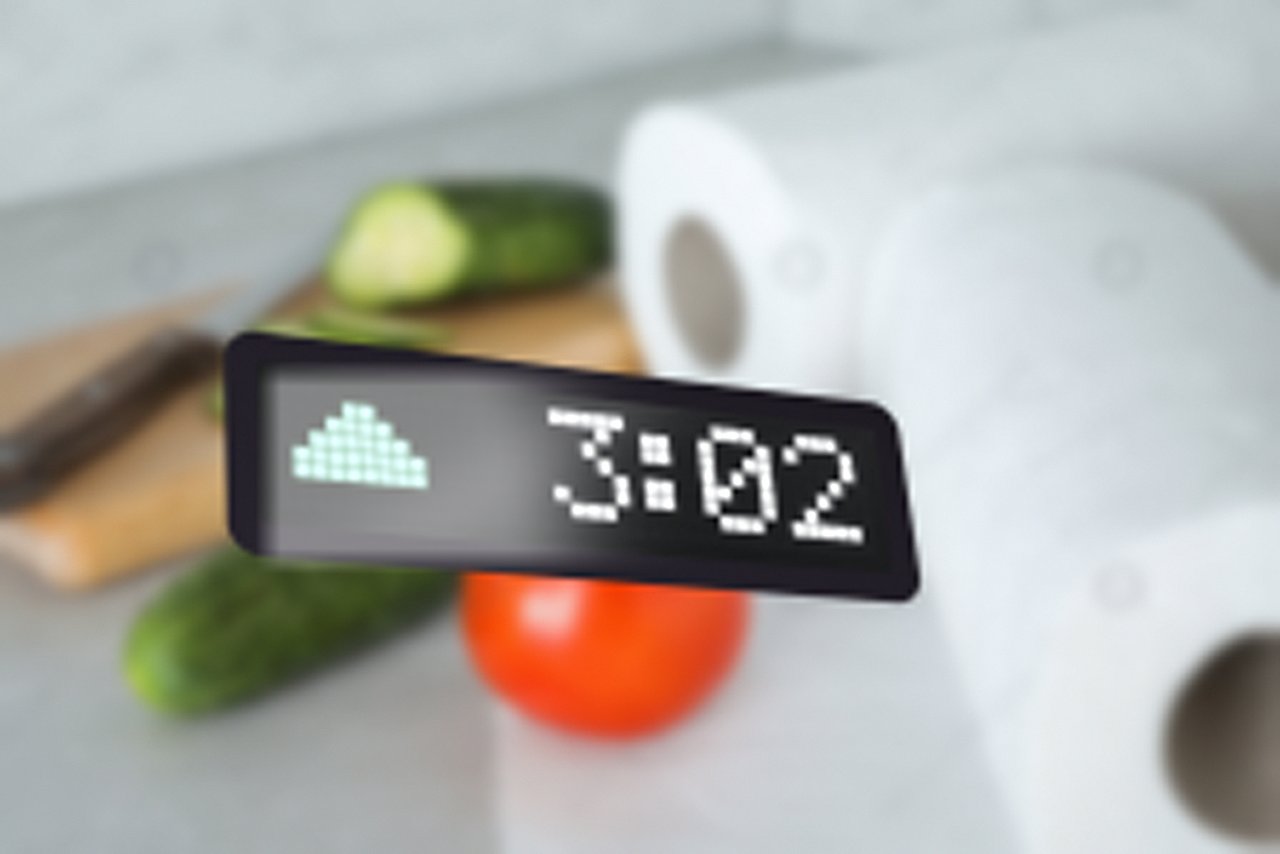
3:02
